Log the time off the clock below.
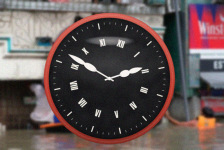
1:47
